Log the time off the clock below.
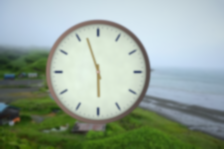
5:57
